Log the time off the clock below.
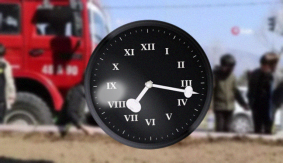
7:17
